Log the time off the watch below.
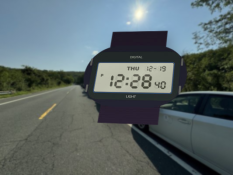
12:28:40
